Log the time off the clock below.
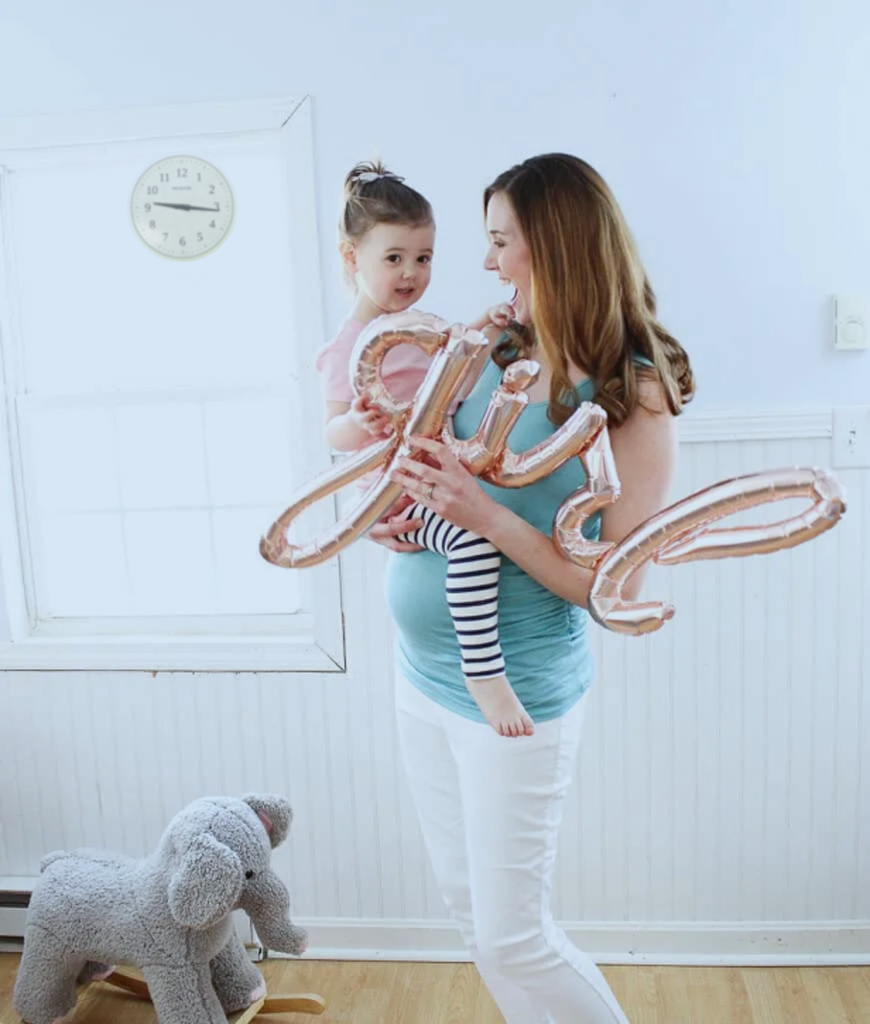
9:16
